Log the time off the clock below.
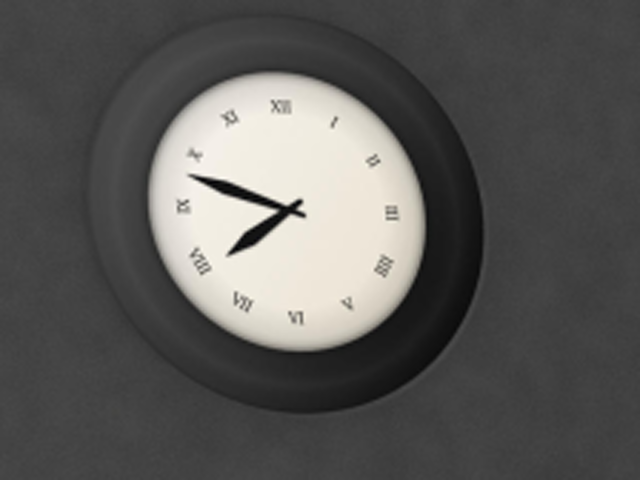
7:48
